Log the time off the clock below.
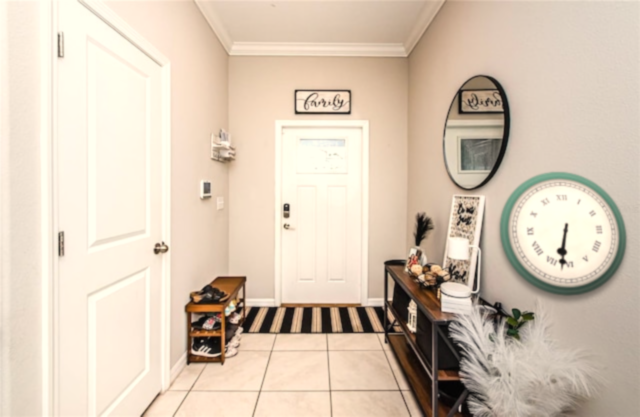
6:32
